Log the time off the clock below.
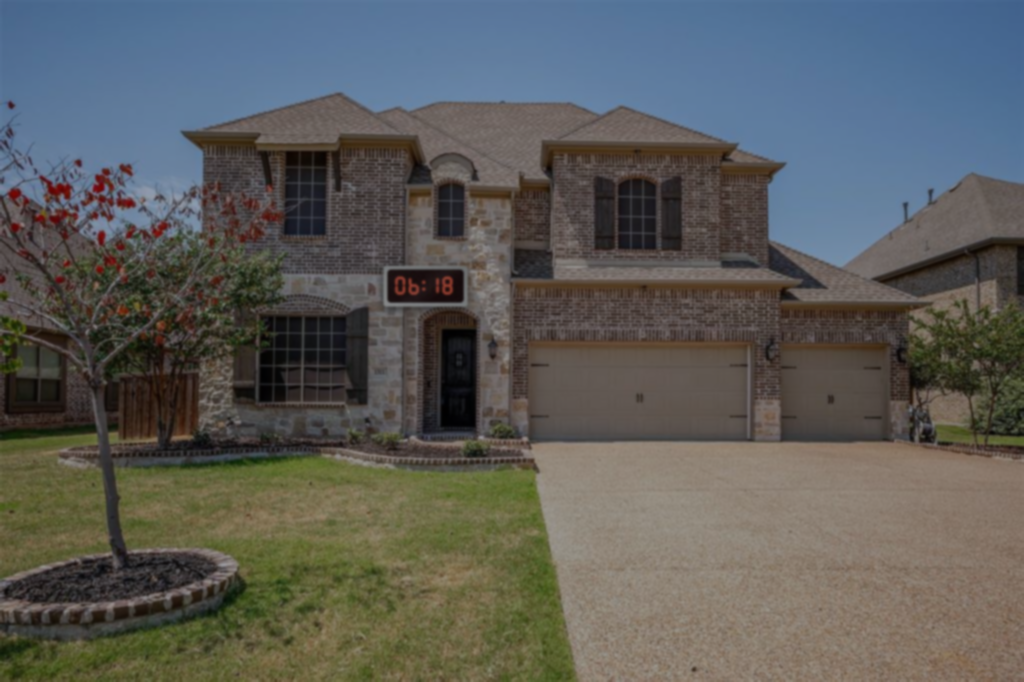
6:18
